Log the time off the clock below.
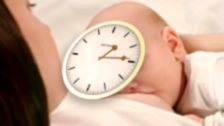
1:14
